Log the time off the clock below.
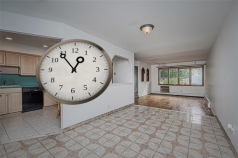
12:54
